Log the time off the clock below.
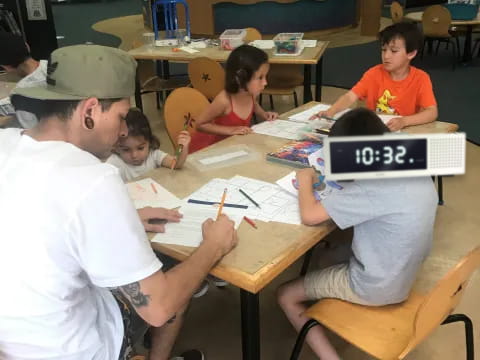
10:32
